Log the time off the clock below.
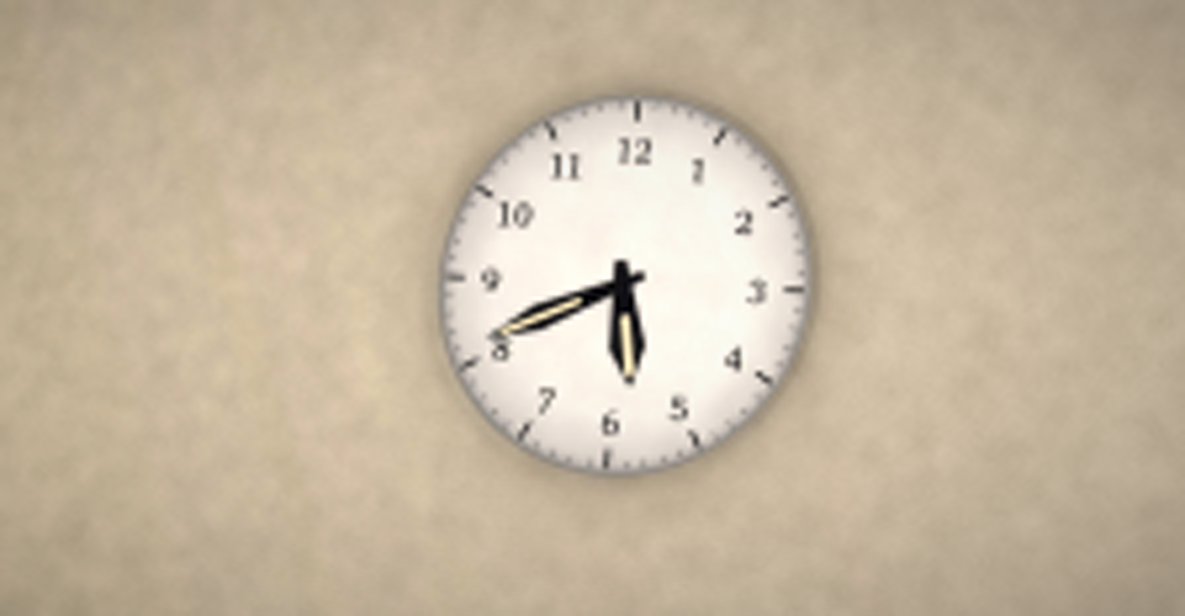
5:41
